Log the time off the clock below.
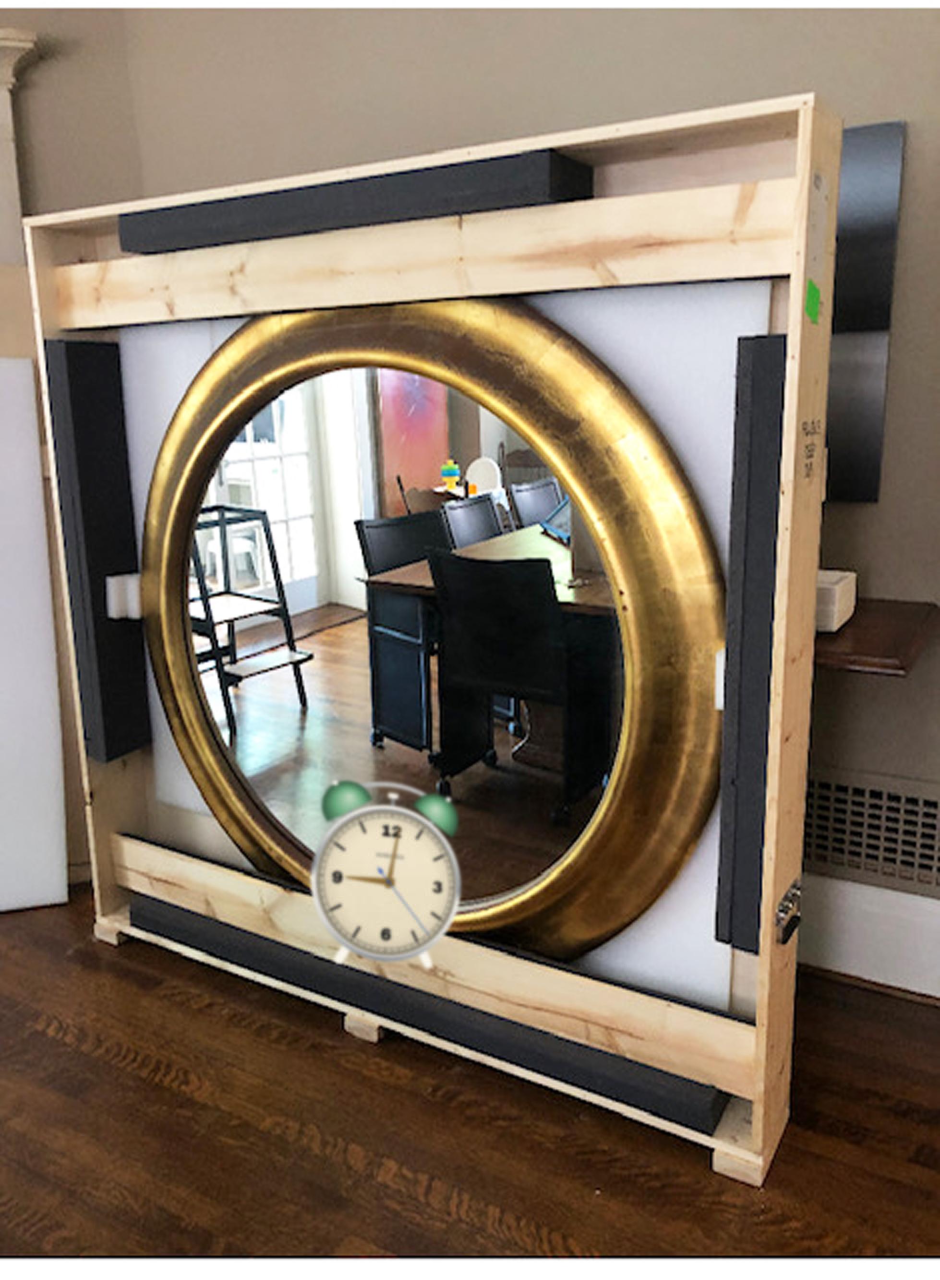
9:01:23
